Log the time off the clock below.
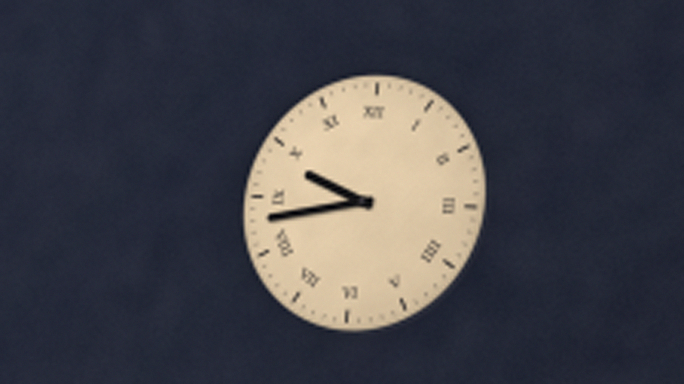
9:43
